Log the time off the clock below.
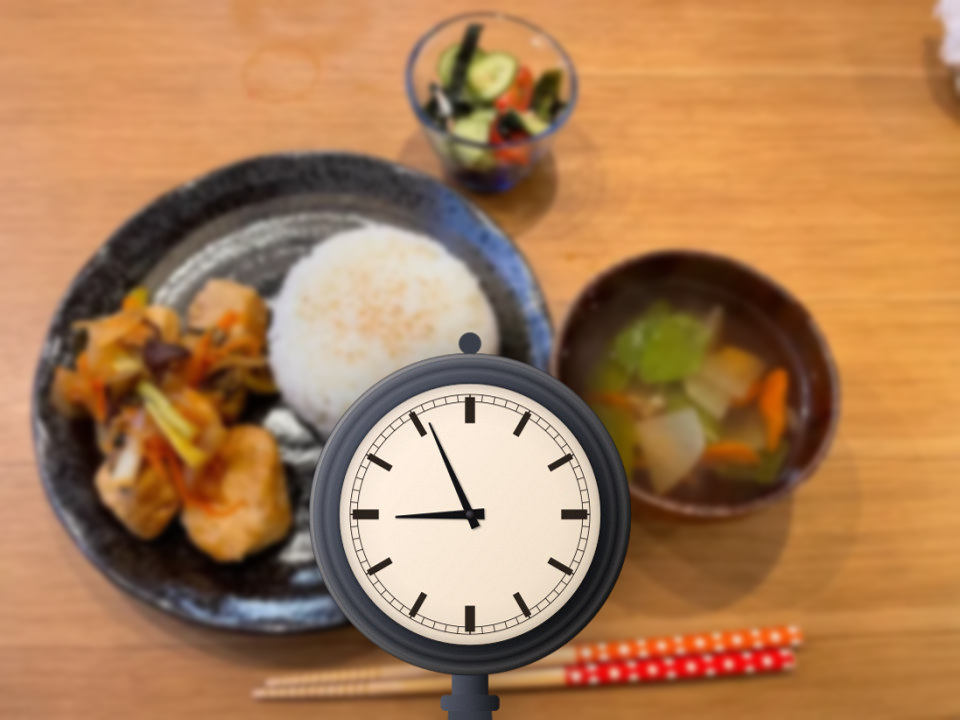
8:56
